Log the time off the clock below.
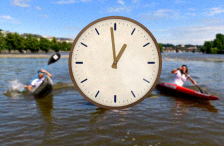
12:59
